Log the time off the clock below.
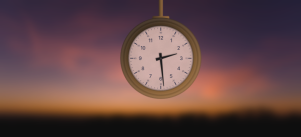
2:29
